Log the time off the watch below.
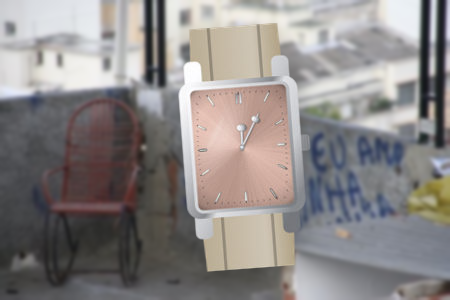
12:05
